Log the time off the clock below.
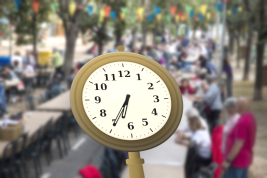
6:35
